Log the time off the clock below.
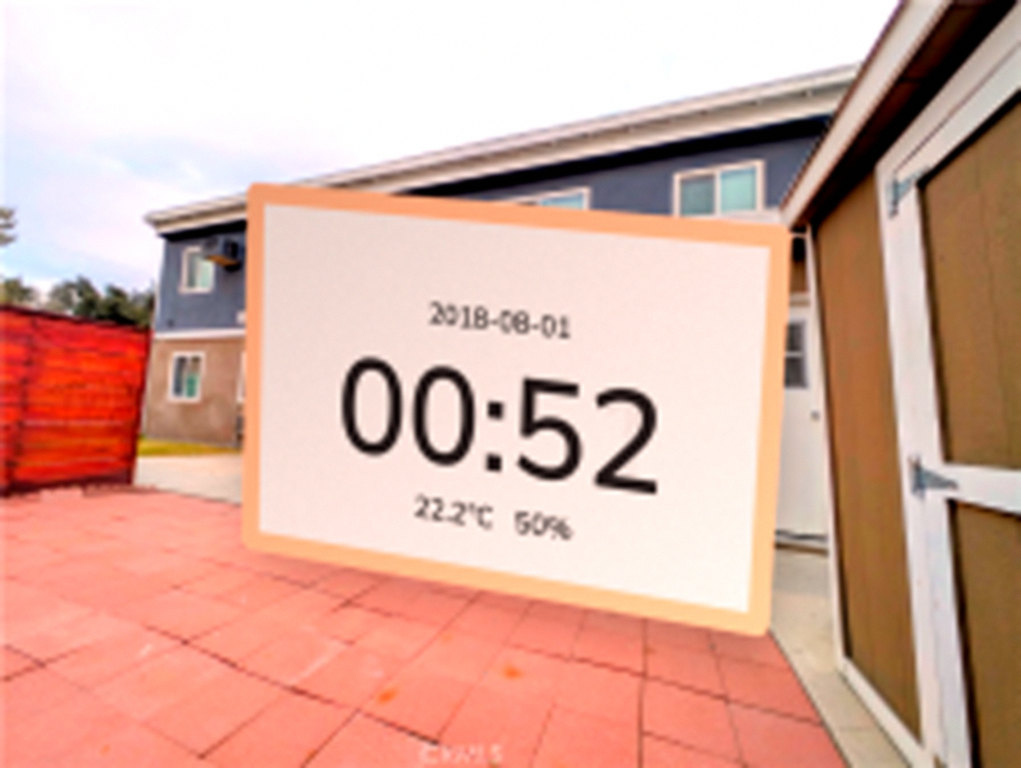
0:52
